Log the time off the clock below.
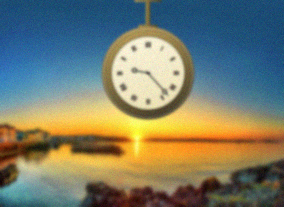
9:23
